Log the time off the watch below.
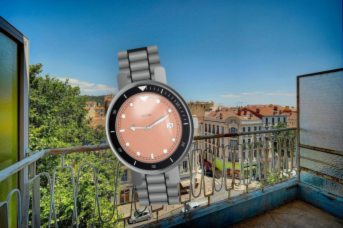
9:11
